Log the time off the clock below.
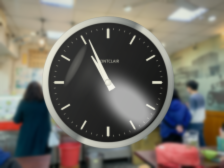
10:56
